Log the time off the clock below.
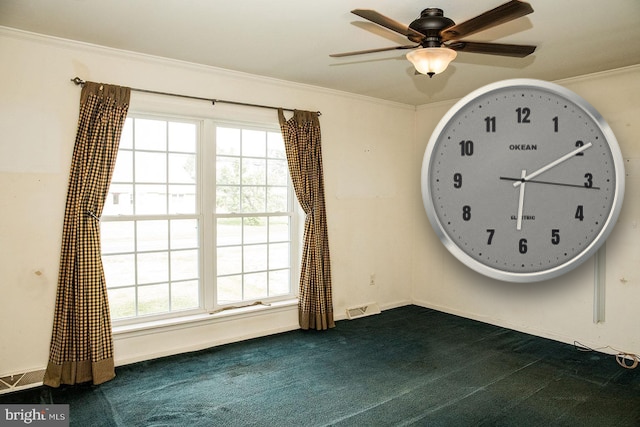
6:10:16
